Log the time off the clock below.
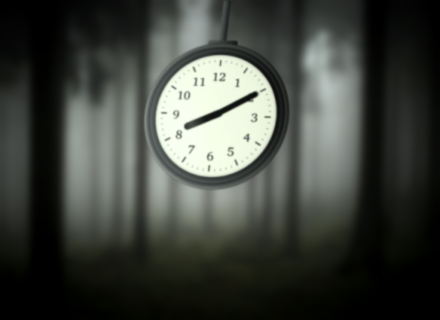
8:10
